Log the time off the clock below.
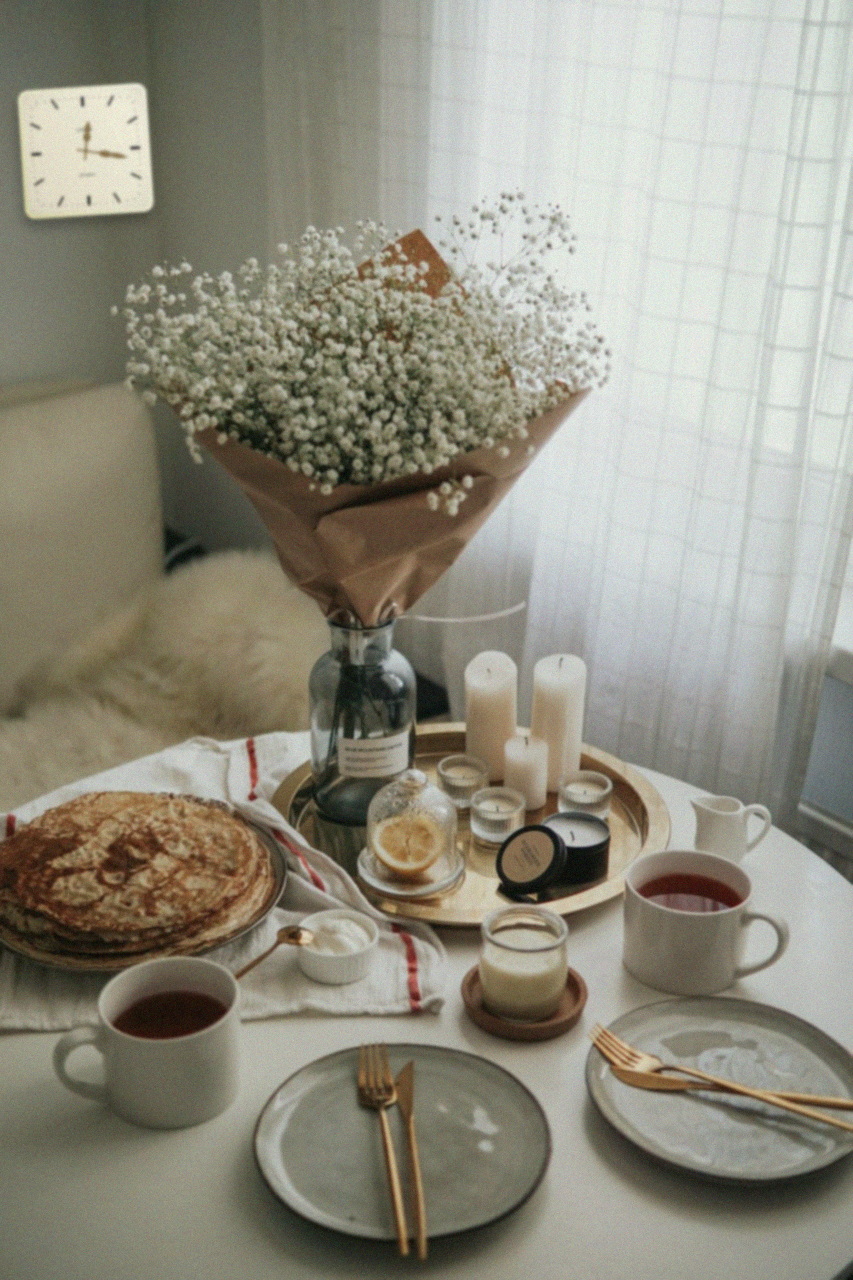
12:17
